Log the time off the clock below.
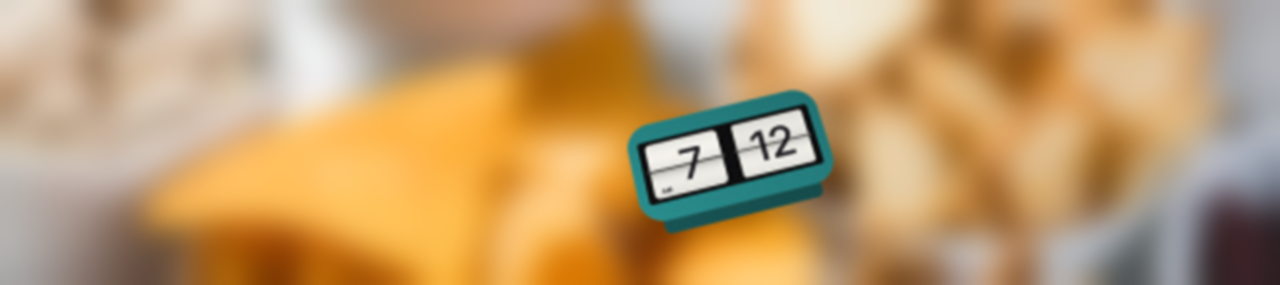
7:12
